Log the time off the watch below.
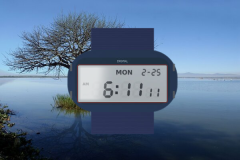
6:11:11
